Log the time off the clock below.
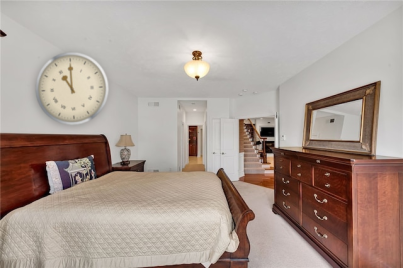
11:00
